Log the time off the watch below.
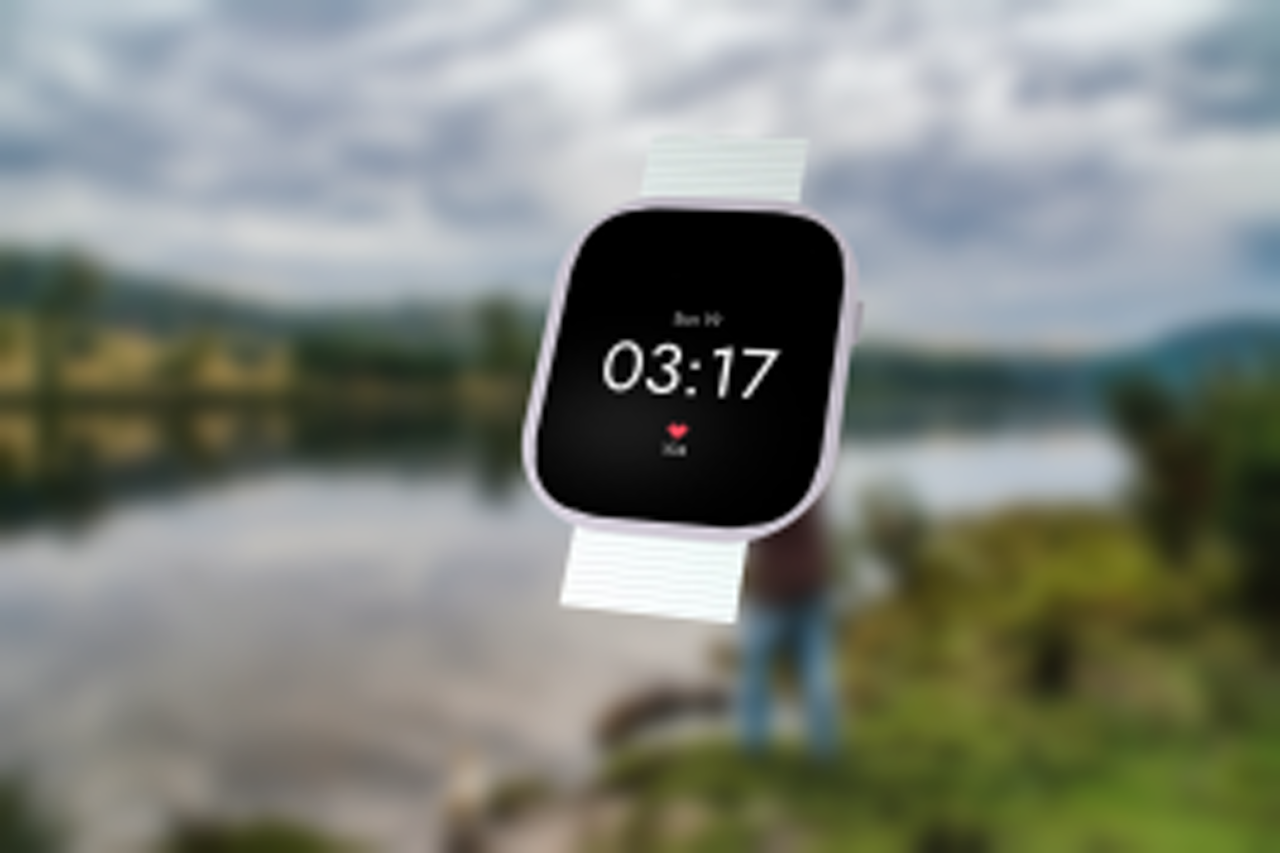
3:17
